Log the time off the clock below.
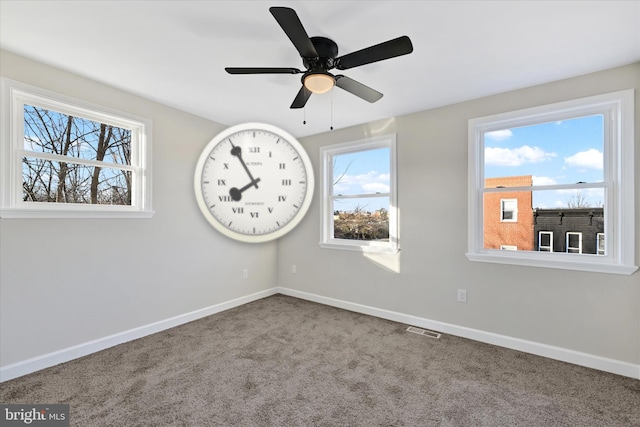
7:55
